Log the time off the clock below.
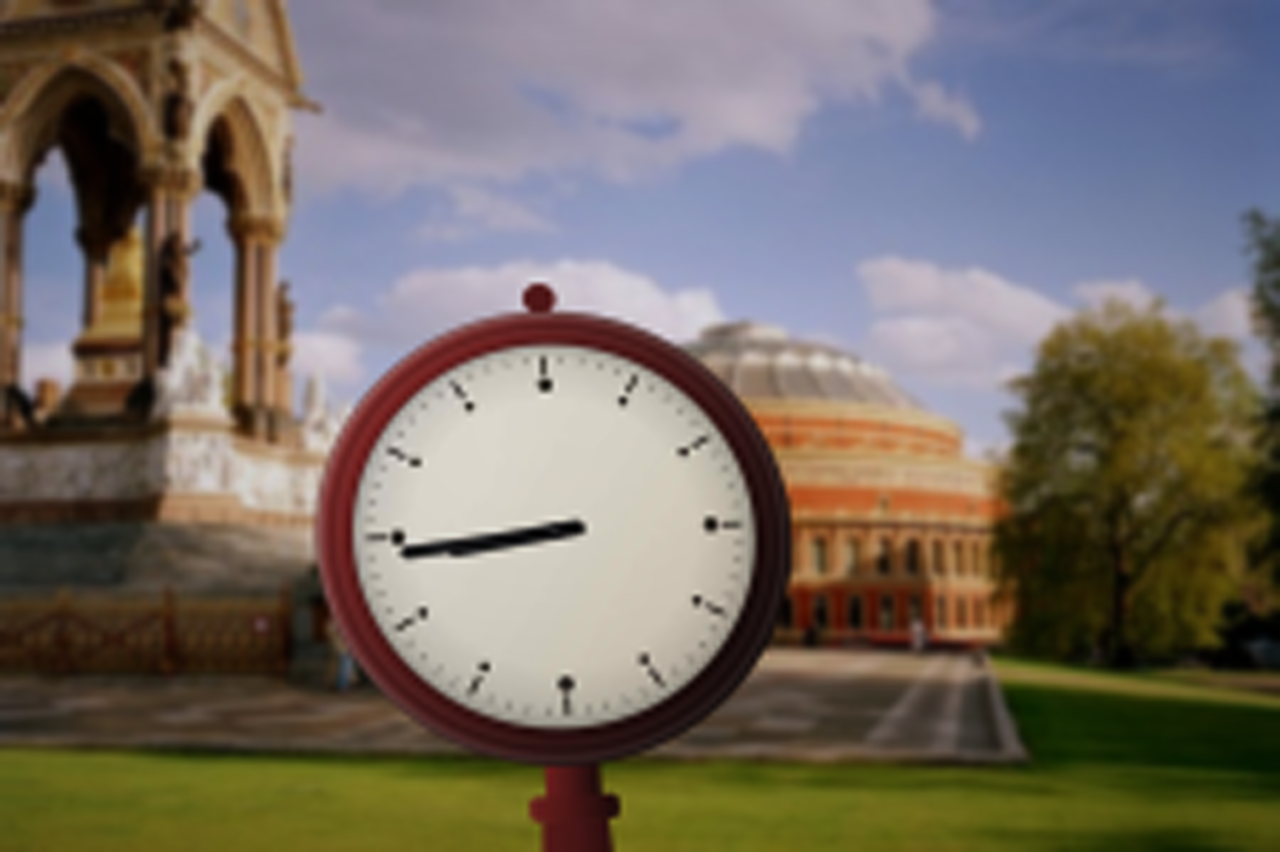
8:44
